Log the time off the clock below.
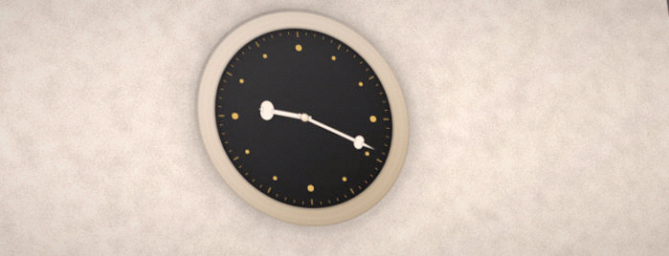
9:19
